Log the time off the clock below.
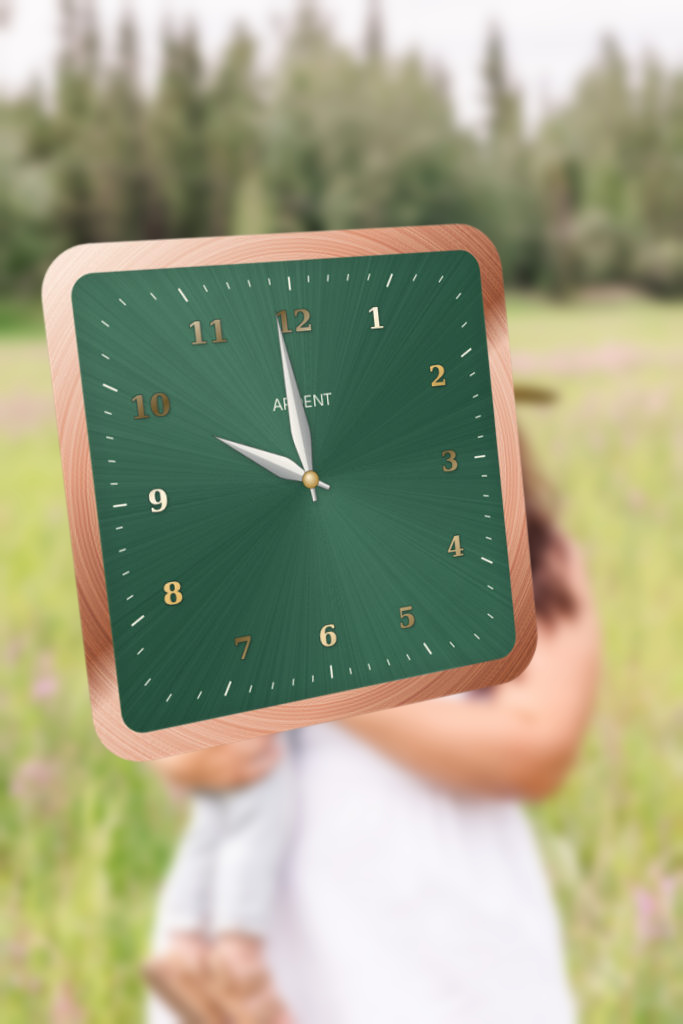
9:59
